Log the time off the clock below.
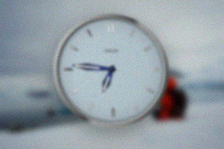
6:46
